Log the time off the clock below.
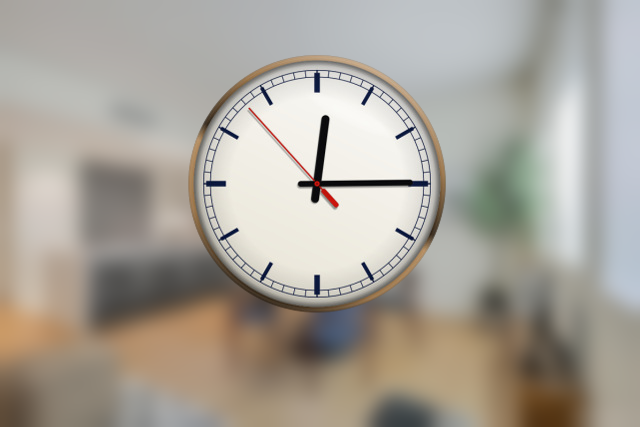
12:14:53
